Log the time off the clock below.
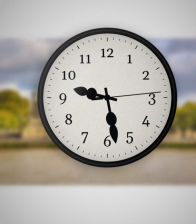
9:28:14
